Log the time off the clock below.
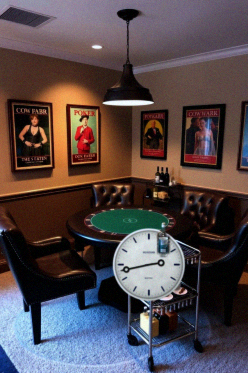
2:43
